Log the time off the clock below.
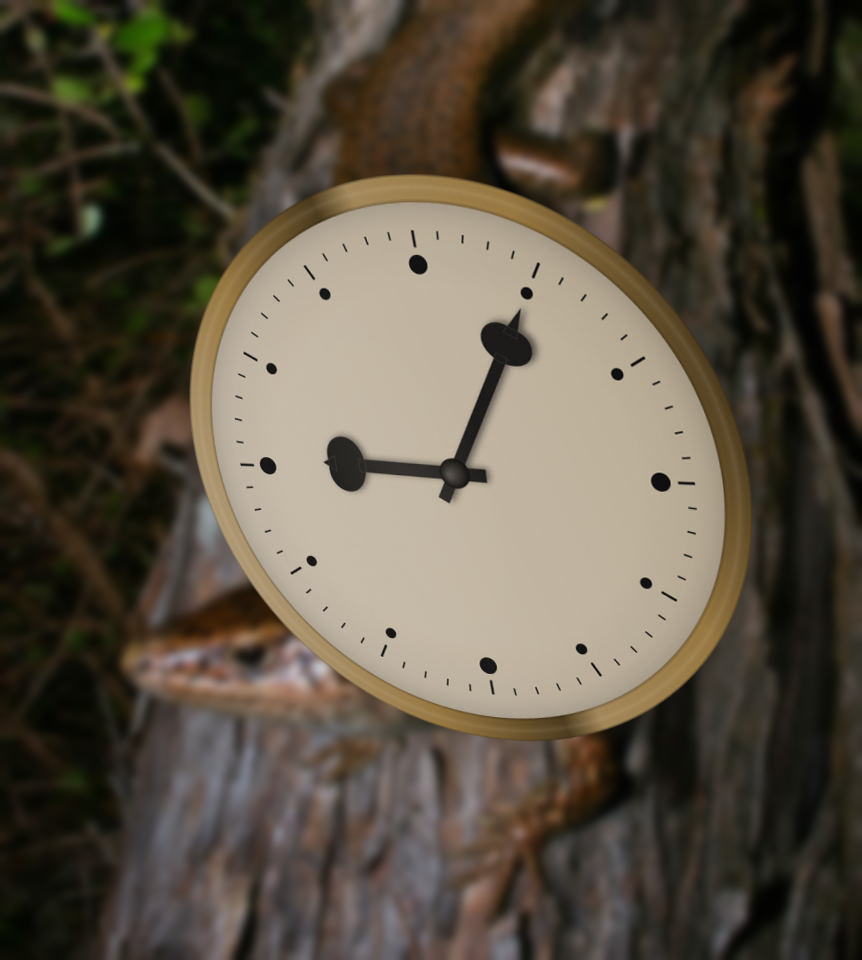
9:05
